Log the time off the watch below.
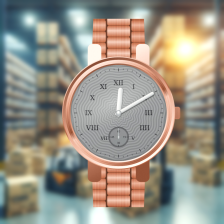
12:10
